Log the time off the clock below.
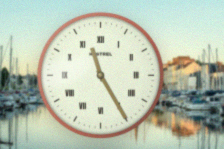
11:25
